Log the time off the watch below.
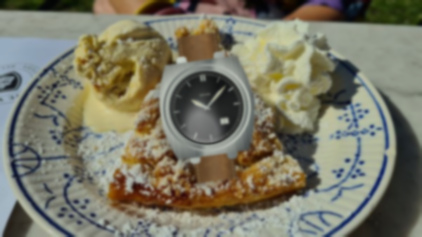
10:08
